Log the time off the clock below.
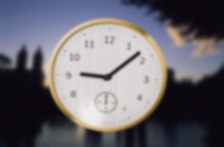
9:08
